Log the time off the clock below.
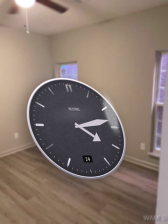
4:13
